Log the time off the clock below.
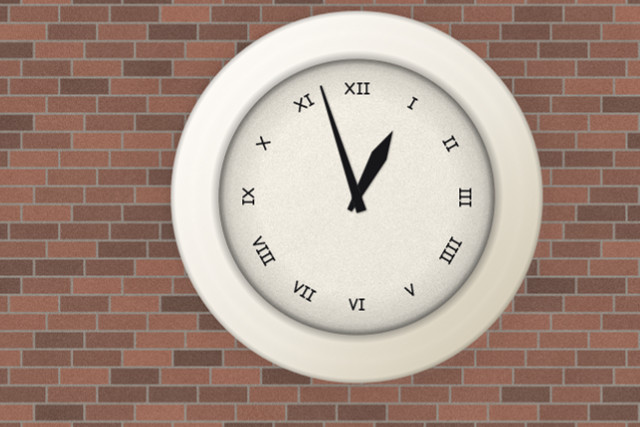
12:57
